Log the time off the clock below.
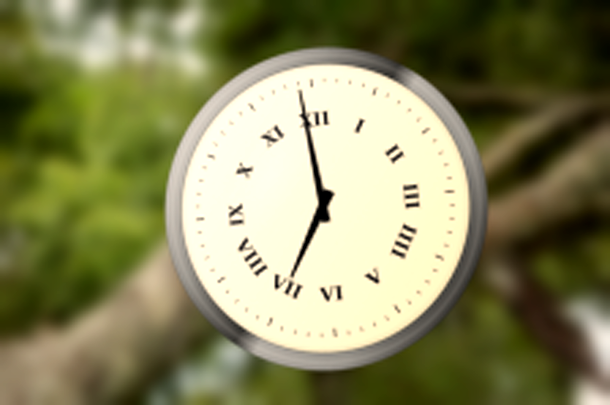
6:59
